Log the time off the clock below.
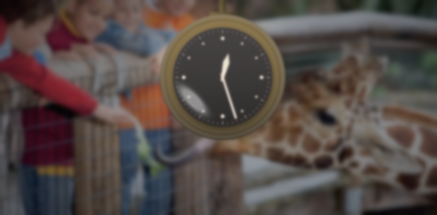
12:27
